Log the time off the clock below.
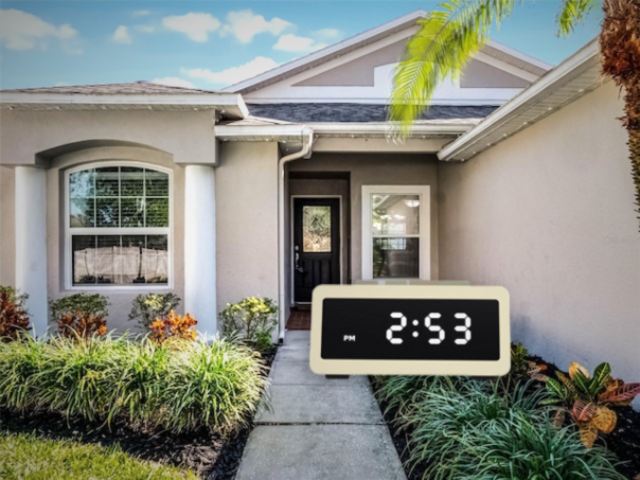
2:53
